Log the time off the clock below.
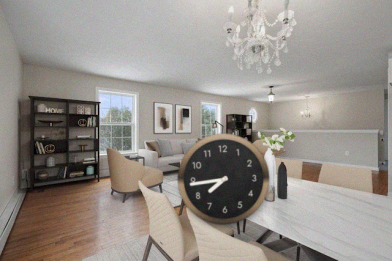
7:44
